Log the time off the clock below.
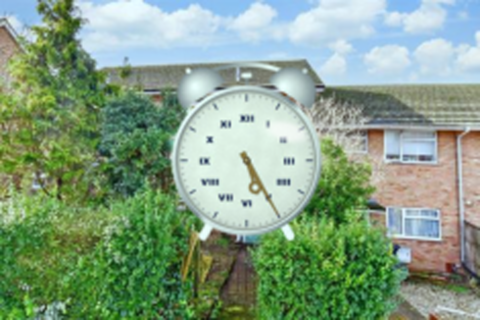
5:25
